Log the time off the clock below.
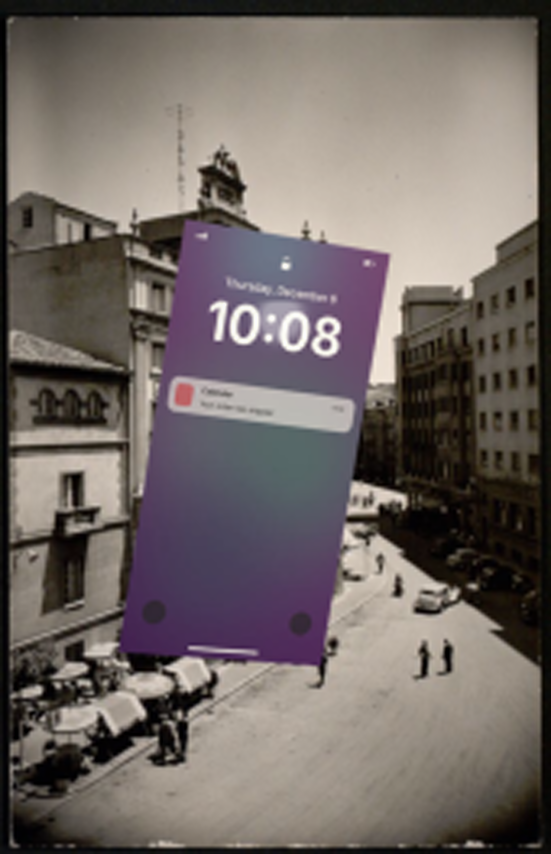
10:08
